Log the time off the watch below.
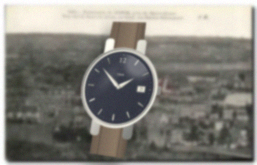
1:52
